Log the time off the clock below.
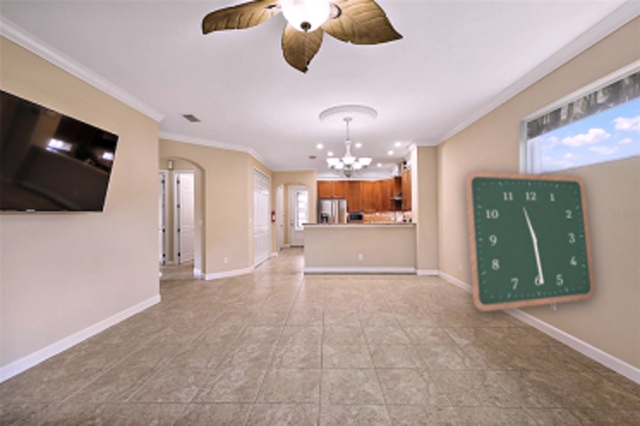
11:29
